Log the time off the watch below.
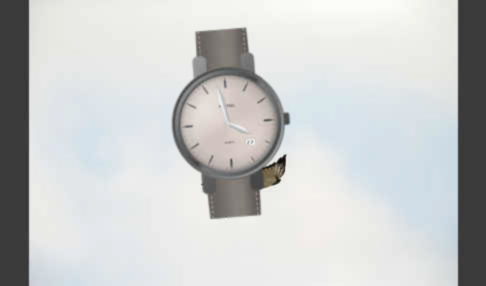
3:58
